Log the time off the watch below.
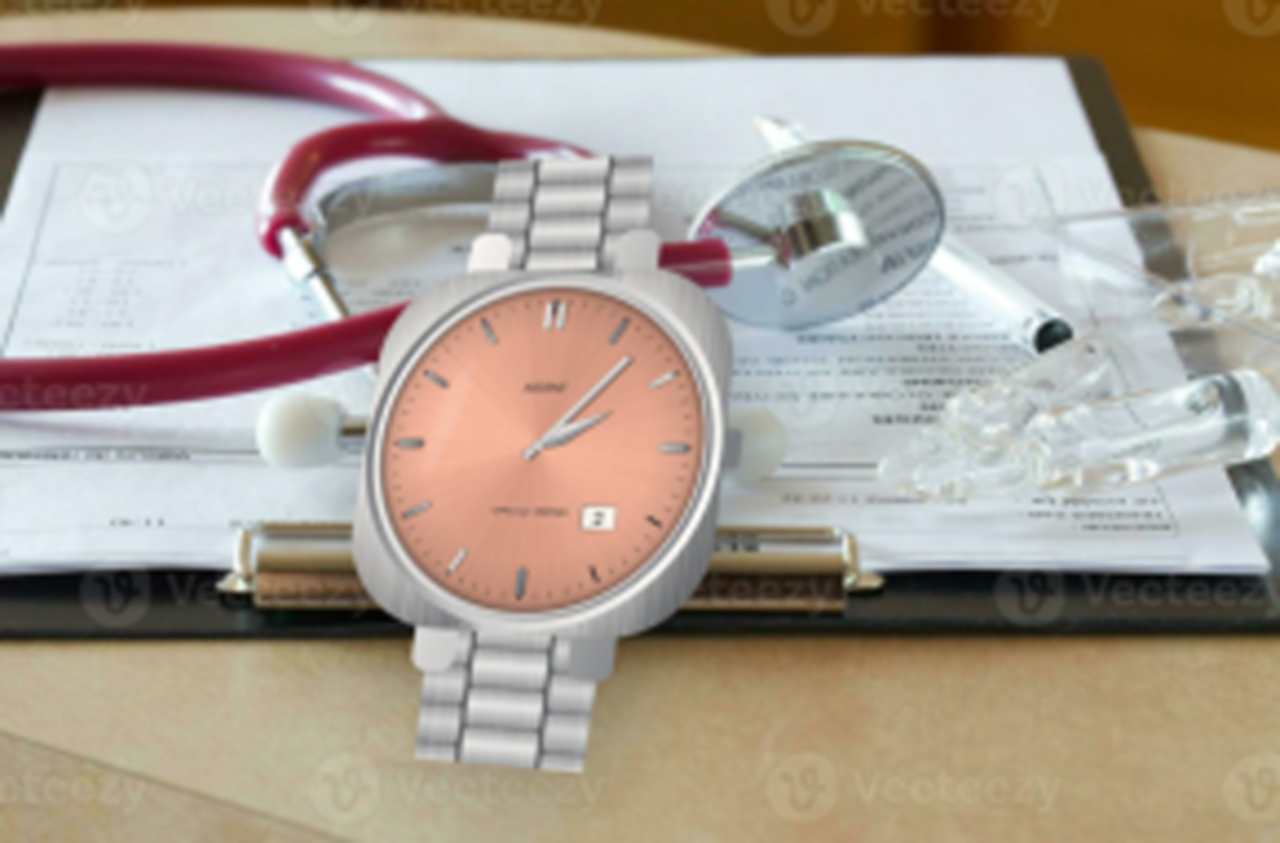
2:07
